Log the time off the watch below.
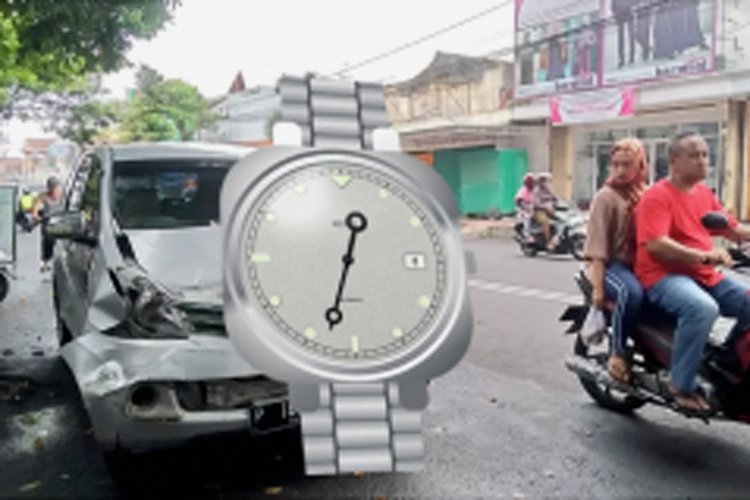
12:33
